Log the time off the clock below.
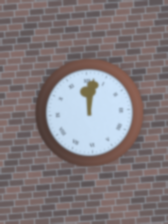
12:02
